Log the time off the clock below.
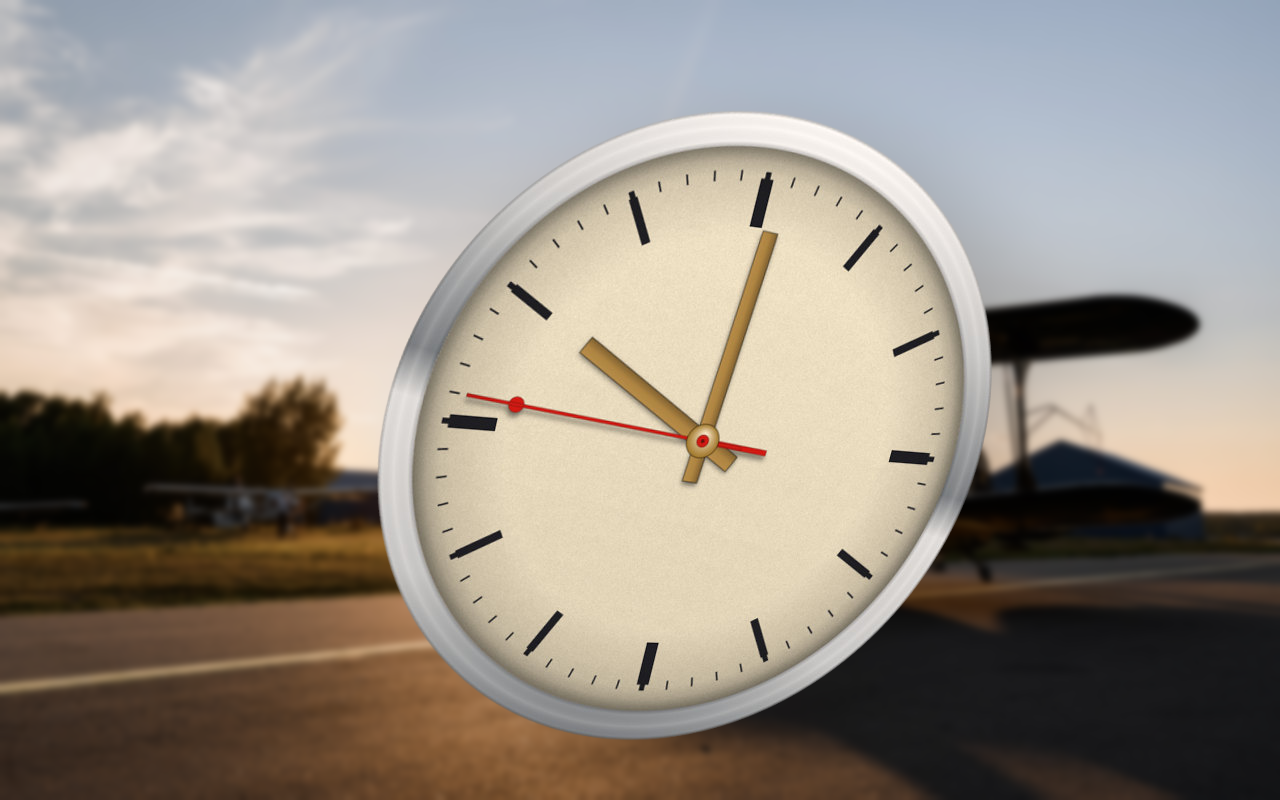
10:00:46
